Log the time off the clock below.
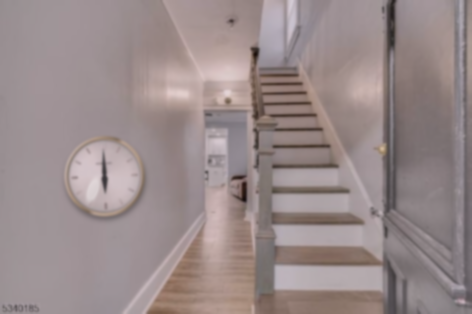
6:00
